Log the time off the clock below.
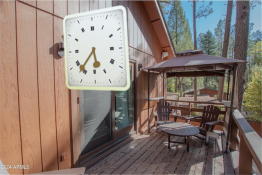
5:37
